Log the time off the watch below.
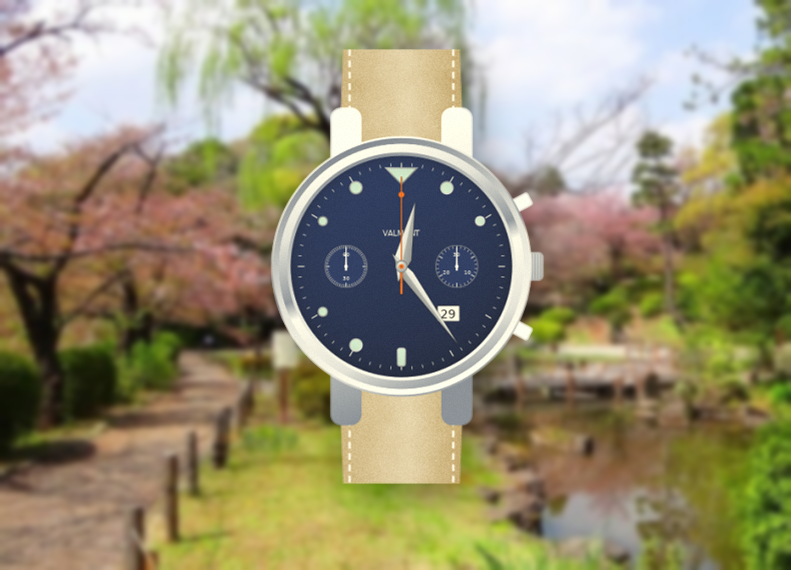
12:24
